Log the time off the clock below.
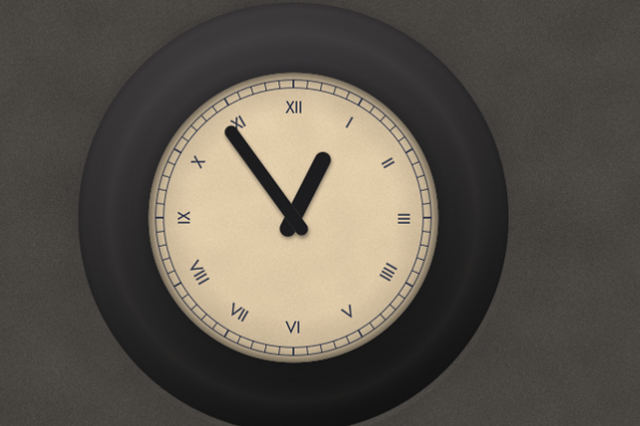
12:54
